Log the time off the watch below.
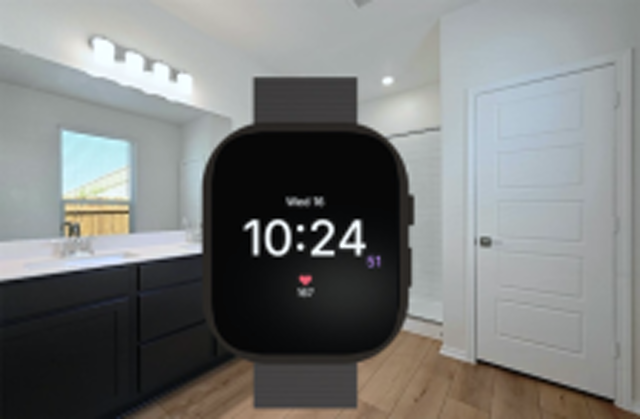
10:24
